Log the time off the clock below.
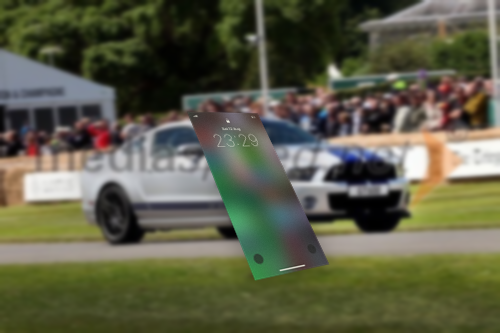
23:29
